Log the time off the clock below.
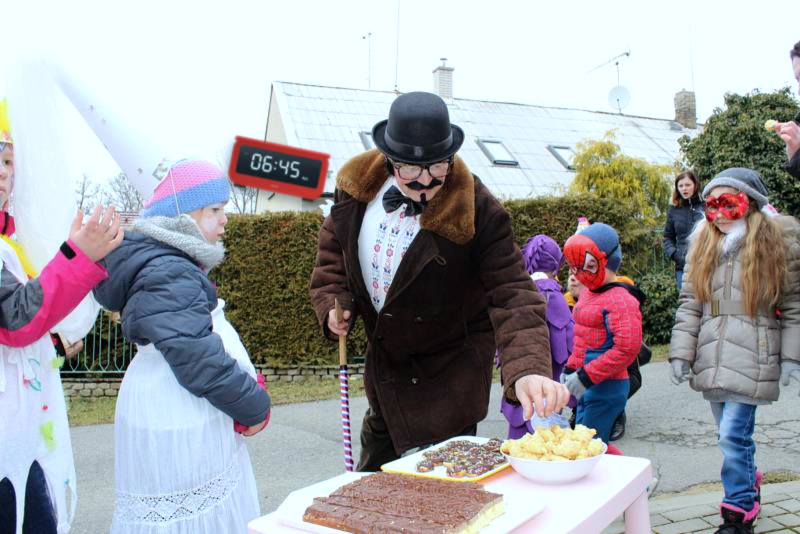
6:45
